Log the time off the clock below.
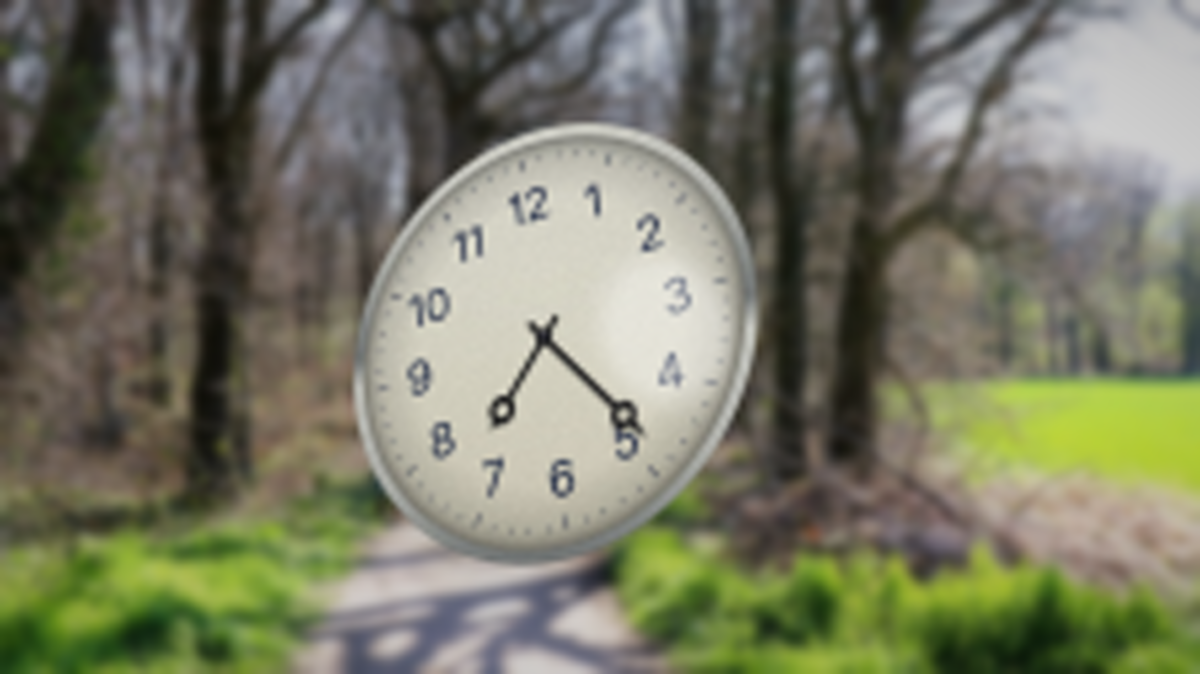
7:24
